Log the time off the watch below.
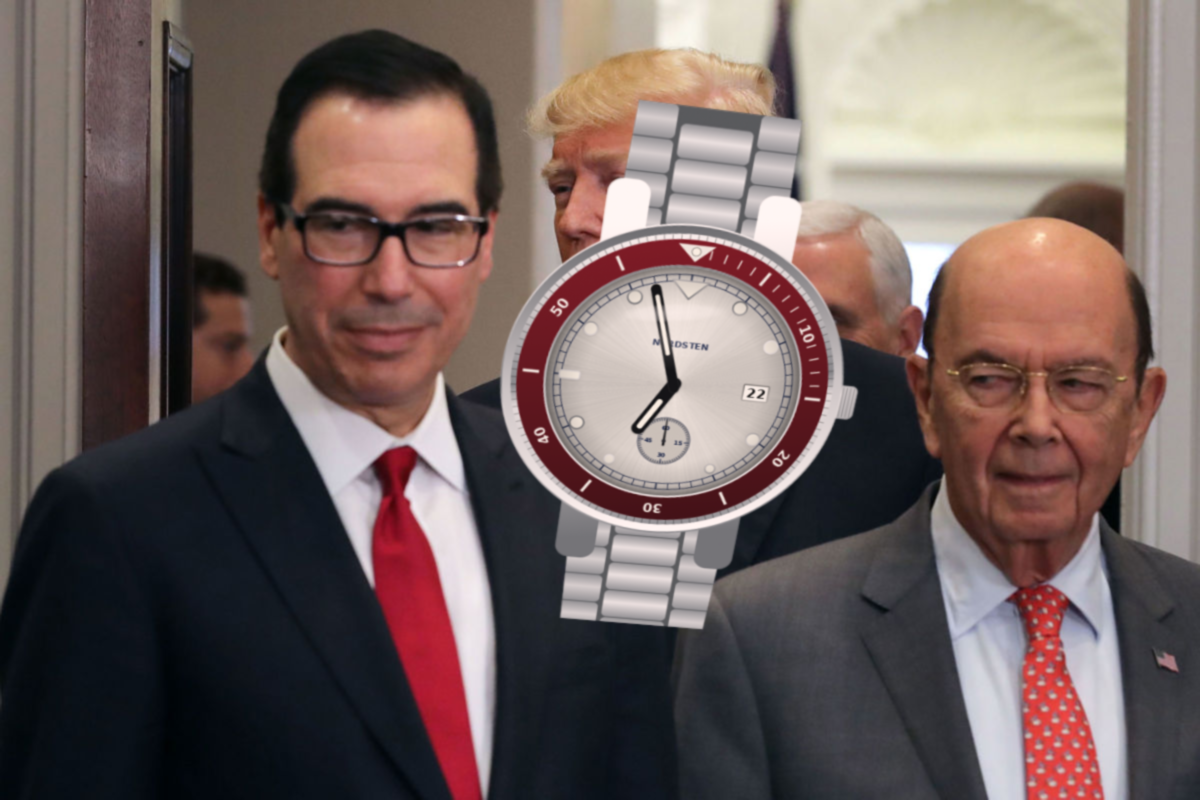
6:57
